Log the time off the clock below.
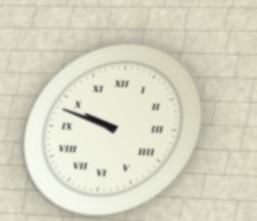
9:48
